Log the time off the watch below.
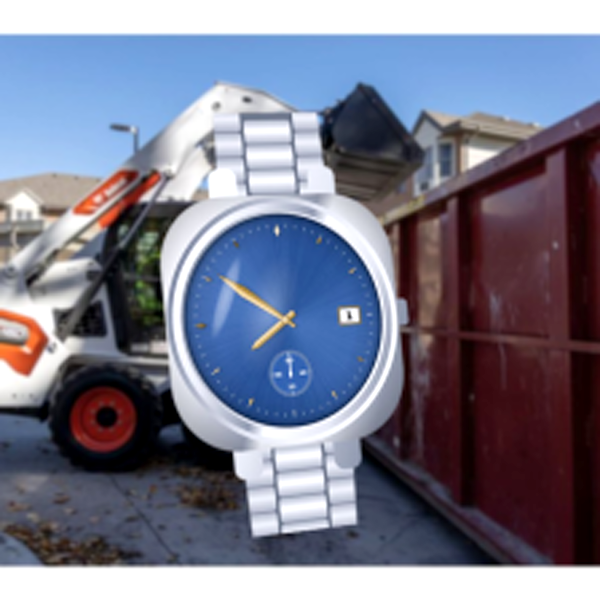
7:51
